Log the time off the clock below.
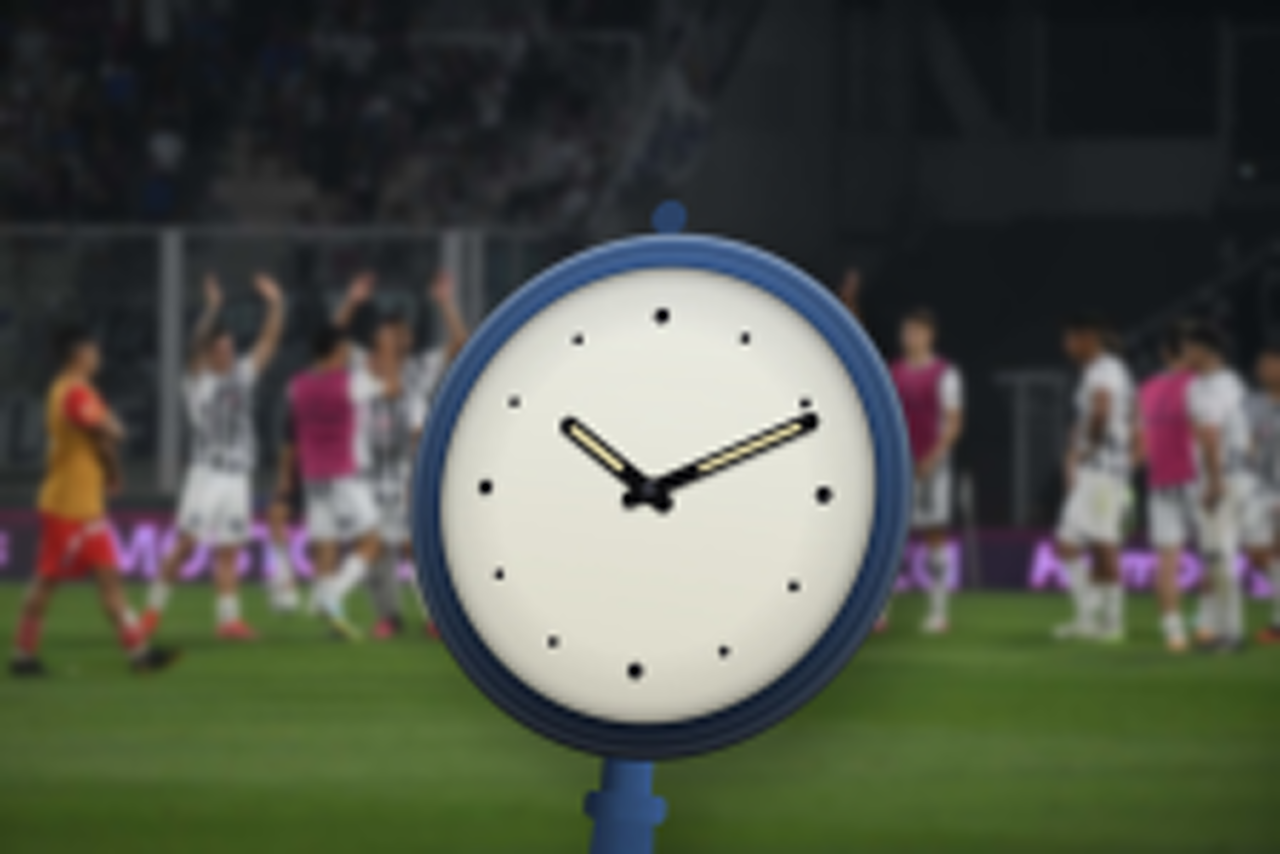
10:11
